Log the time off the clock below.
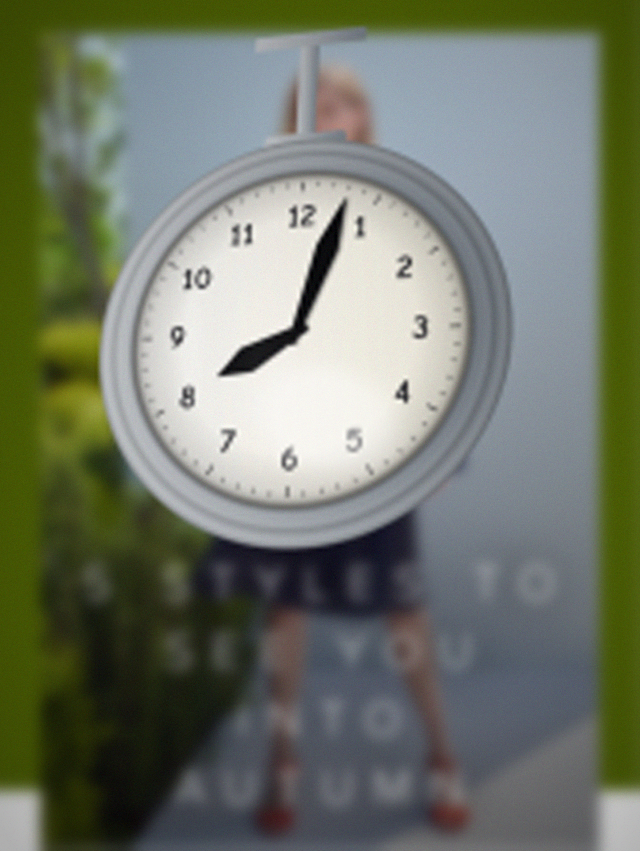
8:03
